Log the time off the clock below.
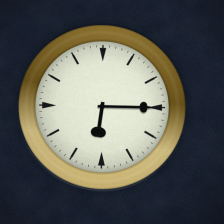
6:15
